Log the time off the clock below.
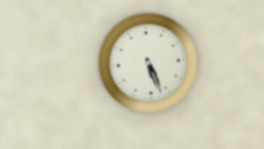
5:27
